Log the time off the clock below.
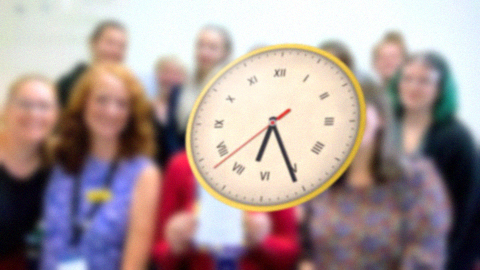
6:25:38
